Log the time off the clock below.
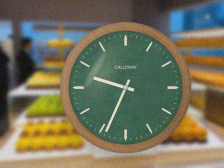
9:34
